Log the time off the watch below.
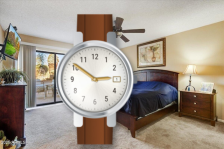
2:51
